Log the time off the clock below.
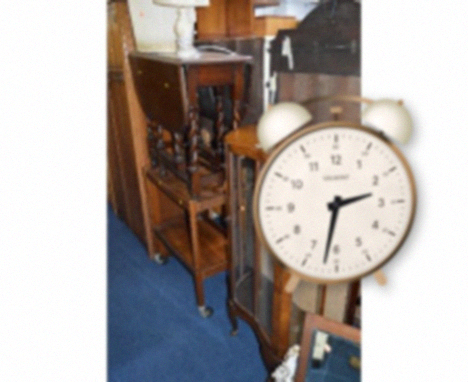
2:32
